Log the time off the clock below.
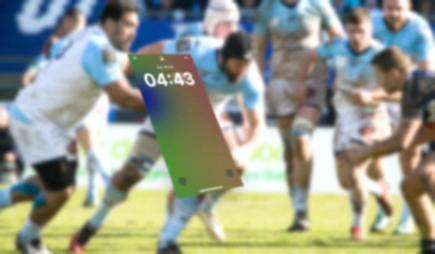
4:43
